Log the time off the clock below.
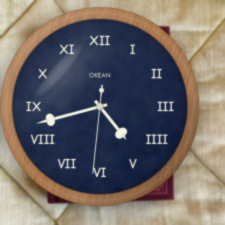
4:42:31
